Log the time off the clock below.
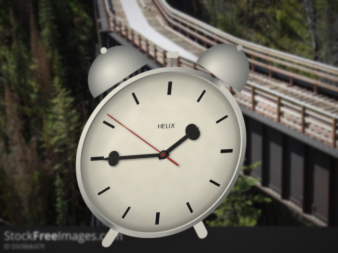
1:44:51
